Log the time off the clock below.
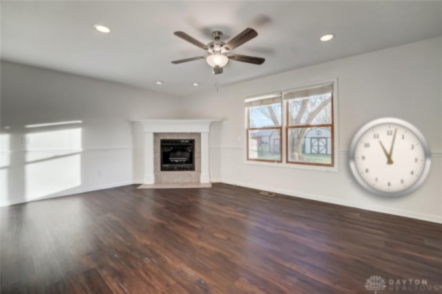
11:02
